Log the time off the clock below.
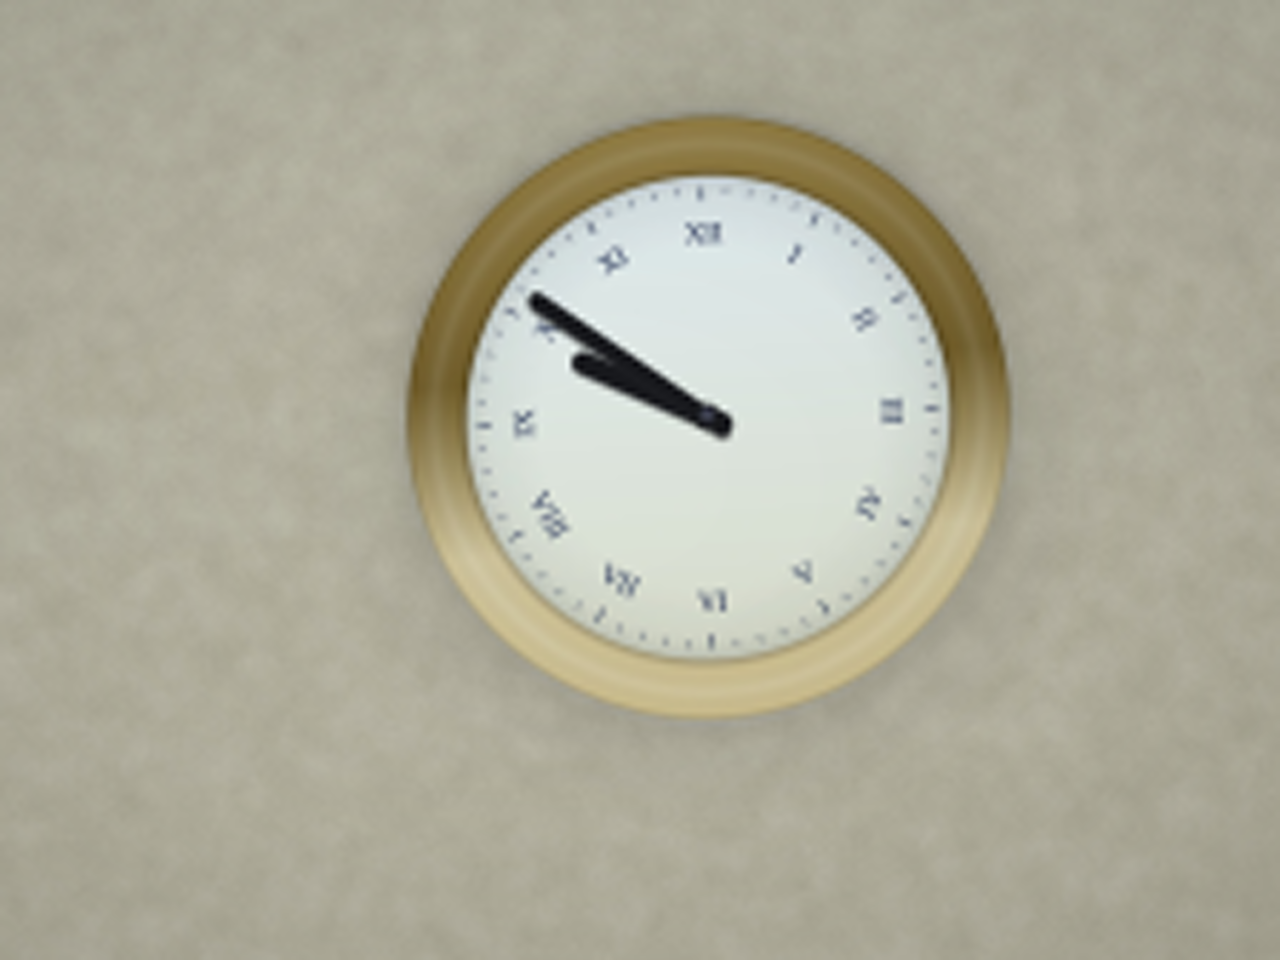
9:51
